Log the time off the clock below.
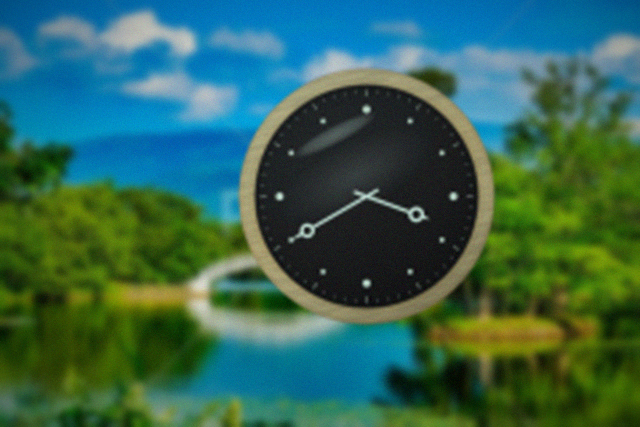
3:40
